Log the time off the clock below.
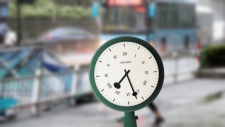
7:27
